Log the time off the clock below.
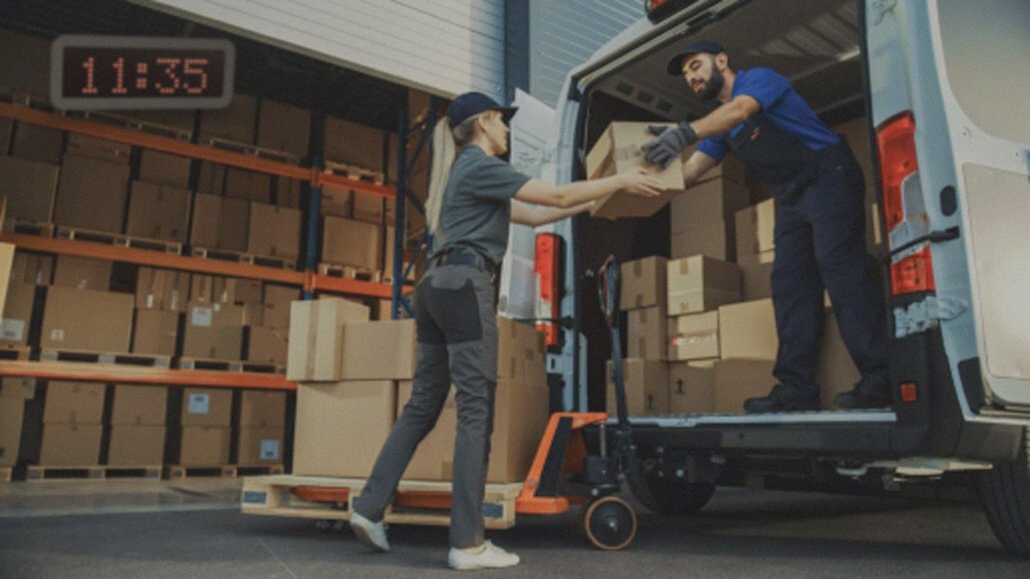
11:35
